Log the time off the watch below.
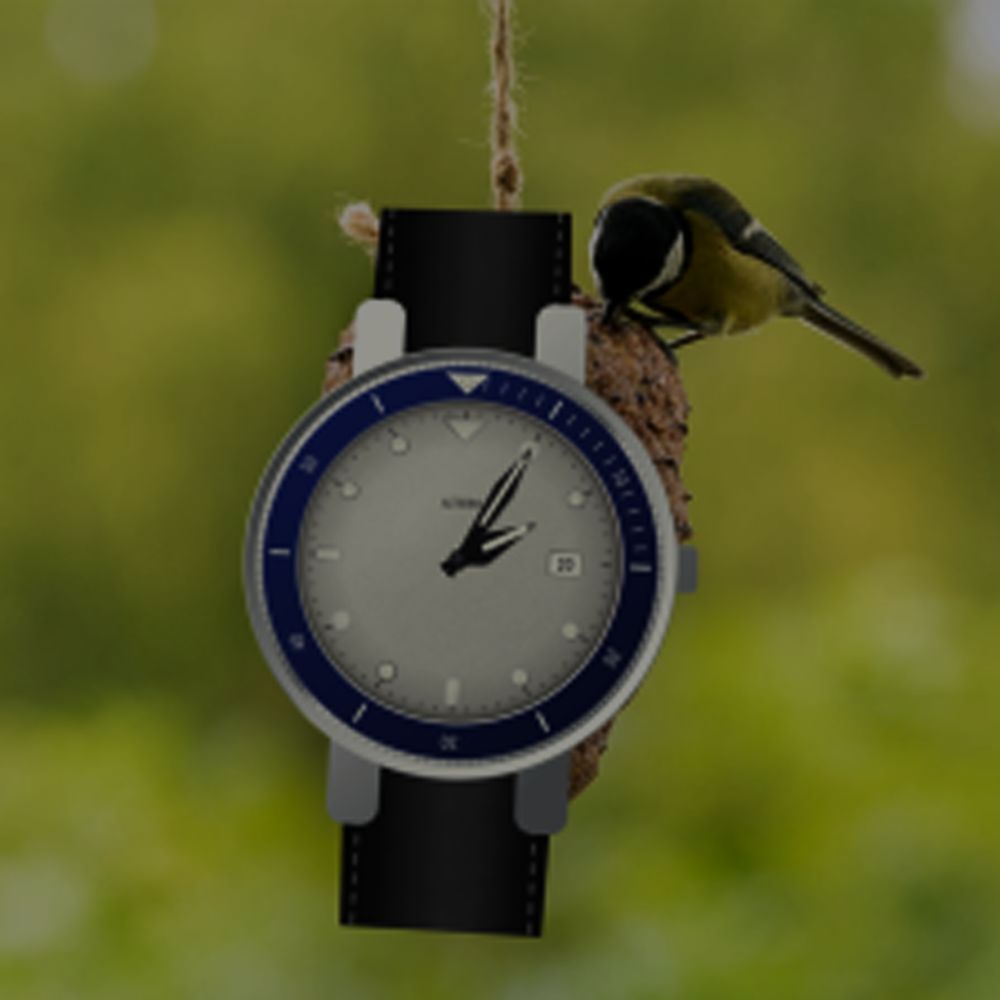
2:05
